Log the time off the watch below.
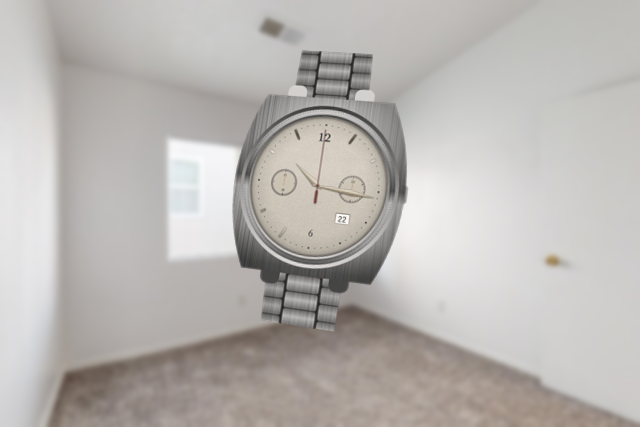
10:16
